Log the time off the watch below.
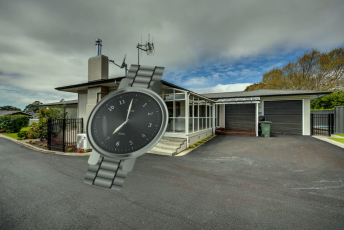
6:59
